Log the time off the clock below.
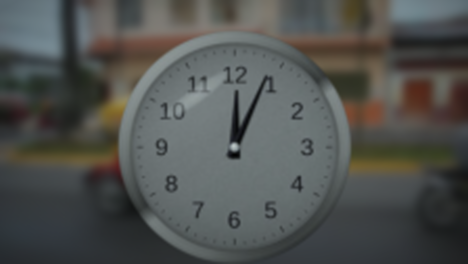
12:04
